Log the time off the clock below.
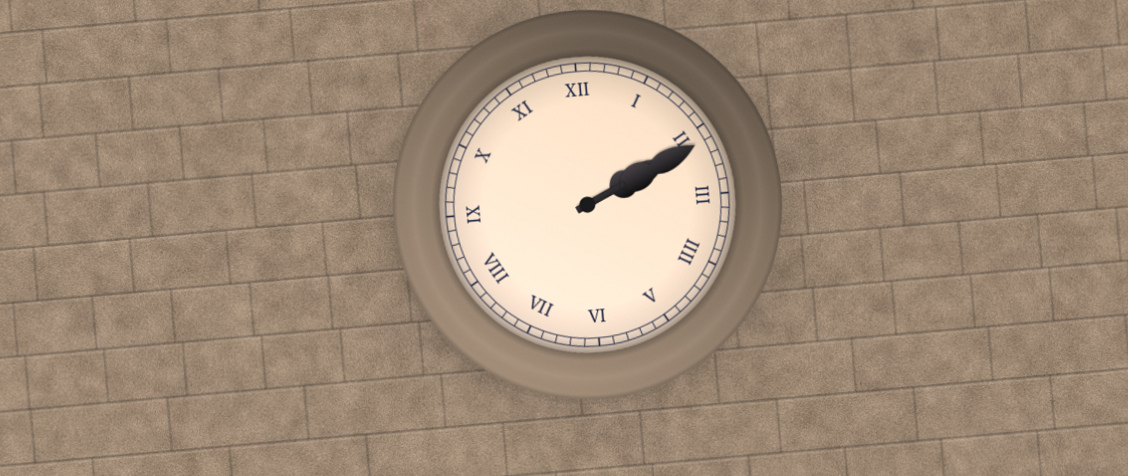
2:11
